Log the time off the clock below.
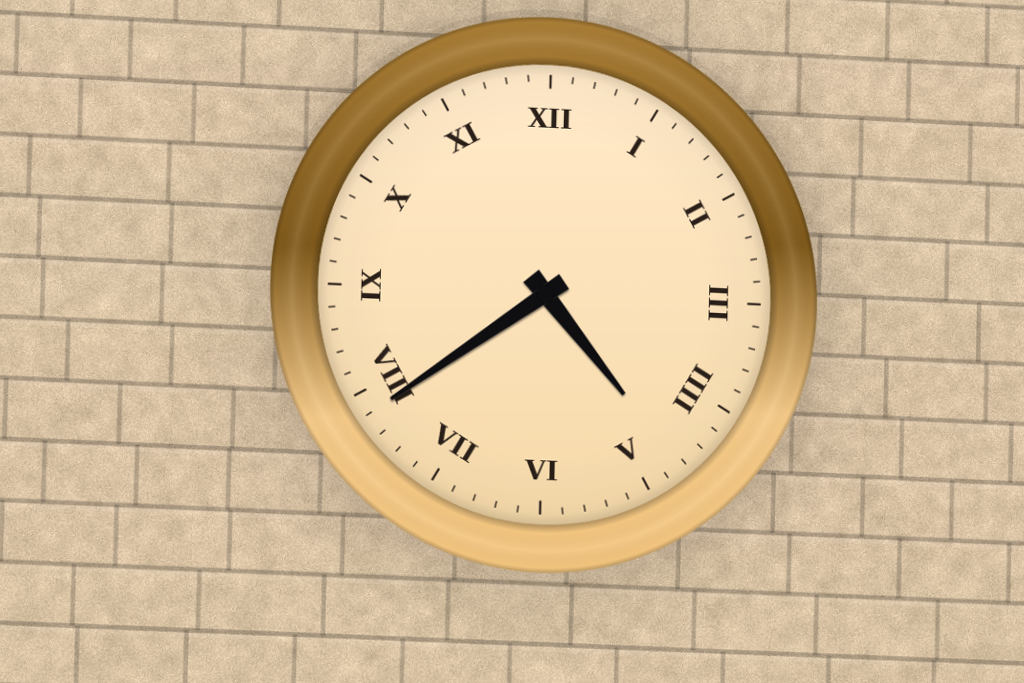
4:39
